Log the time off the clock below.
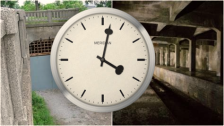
4:02
